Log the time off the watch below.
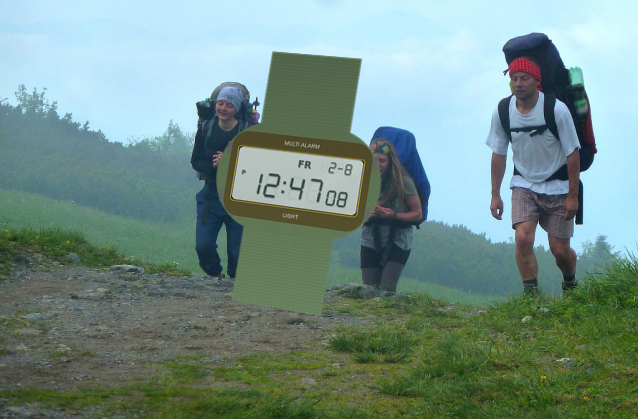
12:47:08
